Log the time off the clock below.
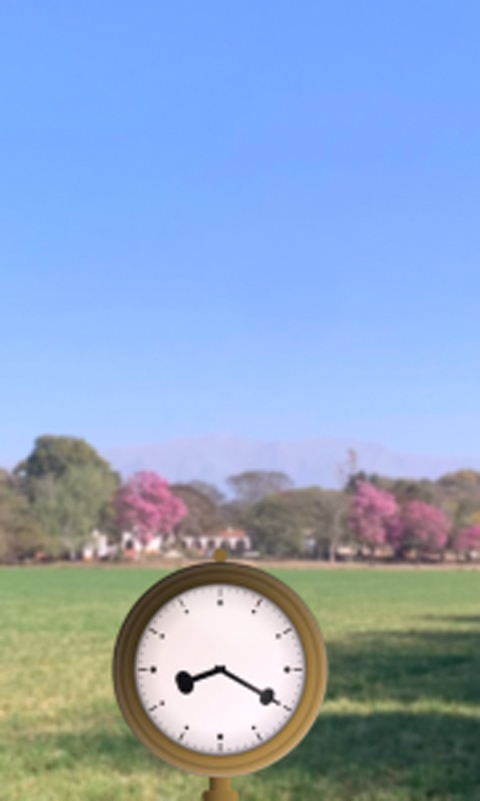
8:20
